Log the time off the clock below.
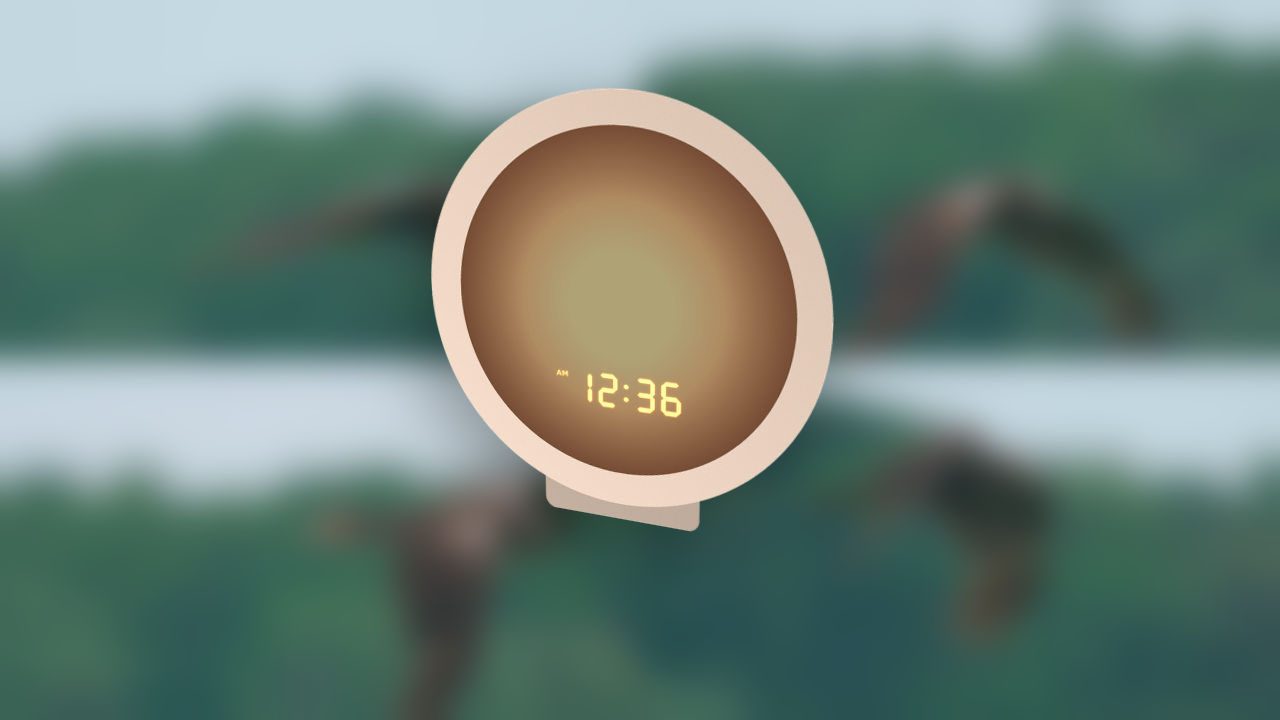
12:36
